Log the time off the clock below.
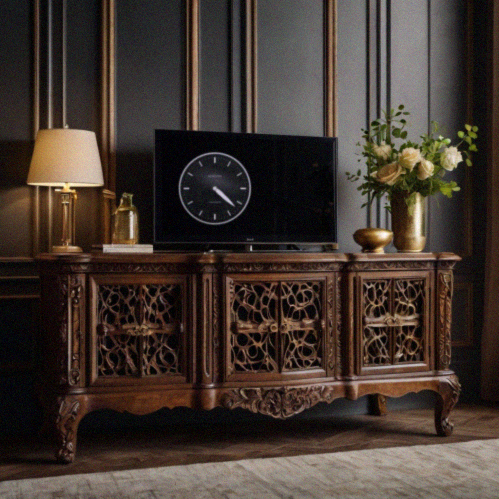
4:22
